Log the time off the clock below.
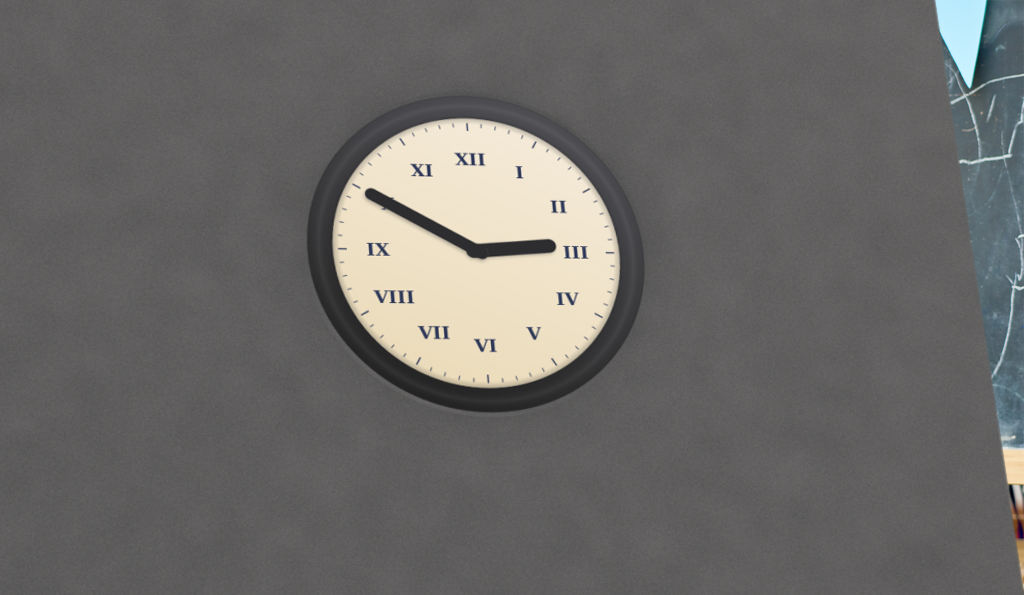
2:50
